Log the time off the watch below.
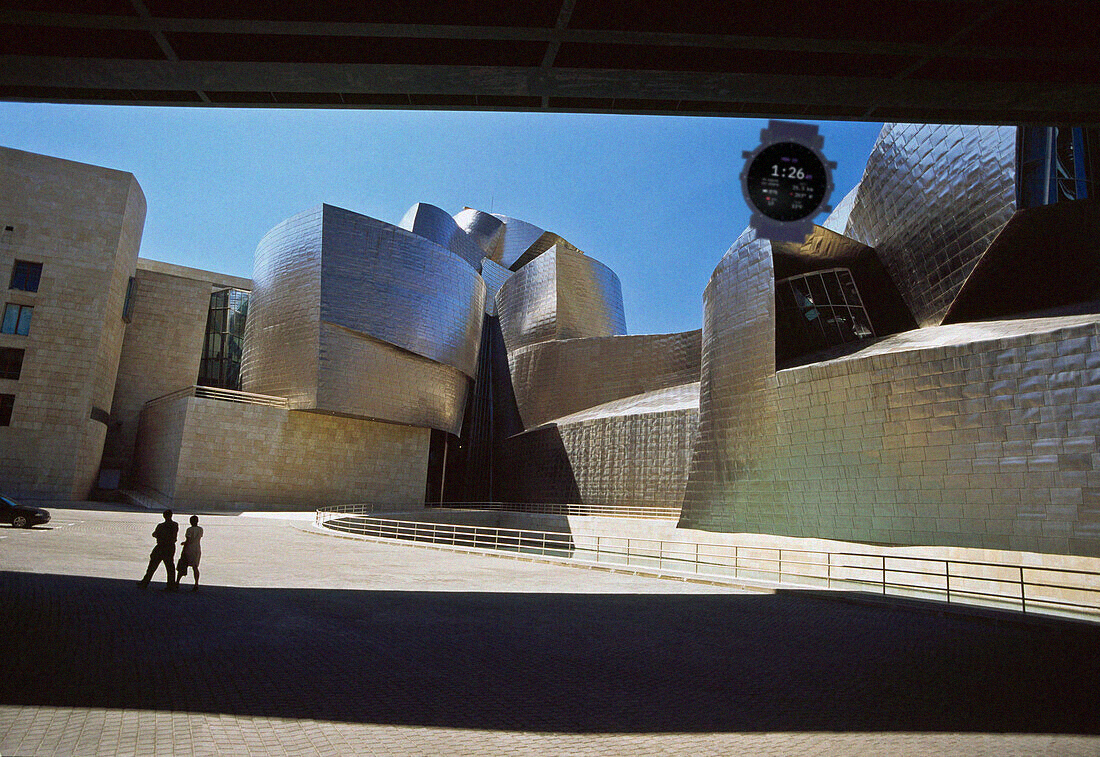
1:26
